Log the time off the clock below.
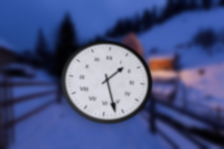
1:27
